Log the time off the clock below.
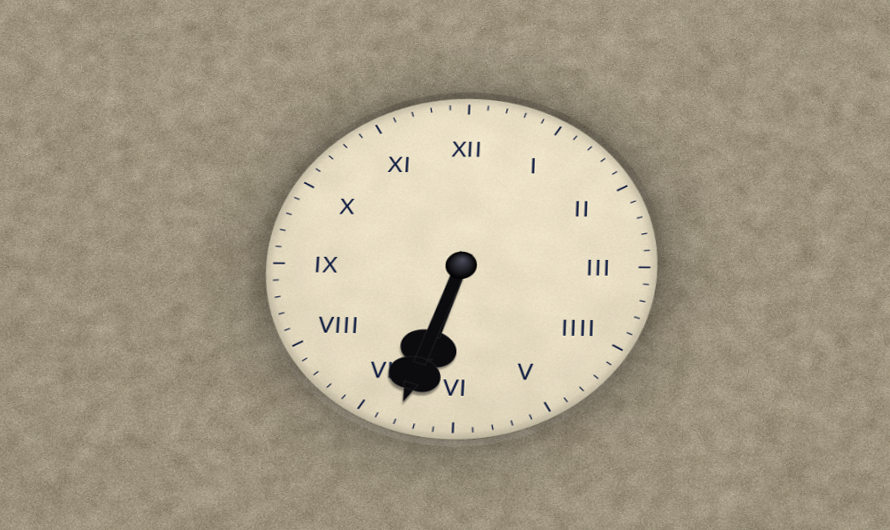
6:33
